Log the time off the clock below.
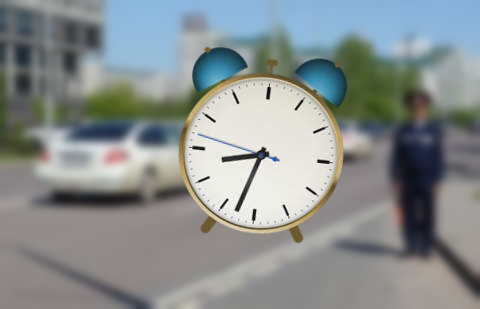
8:32:47
